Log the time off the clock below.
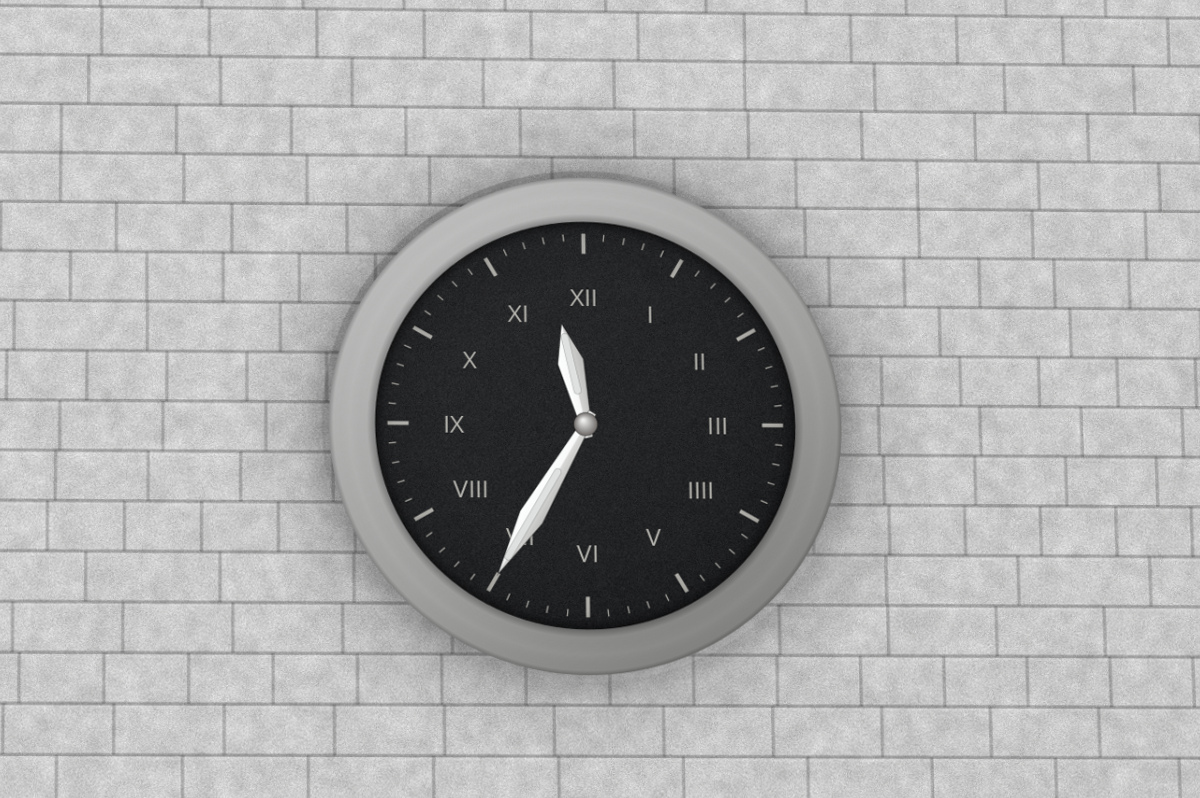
11:35
